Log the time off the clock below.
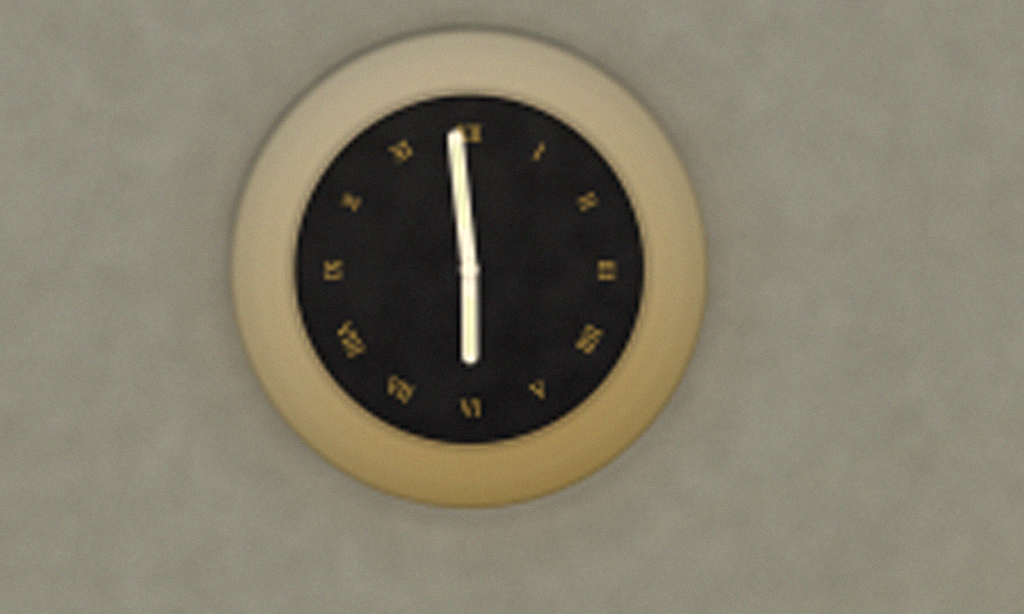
5:59
